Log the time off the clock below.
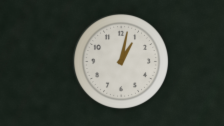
1:02
